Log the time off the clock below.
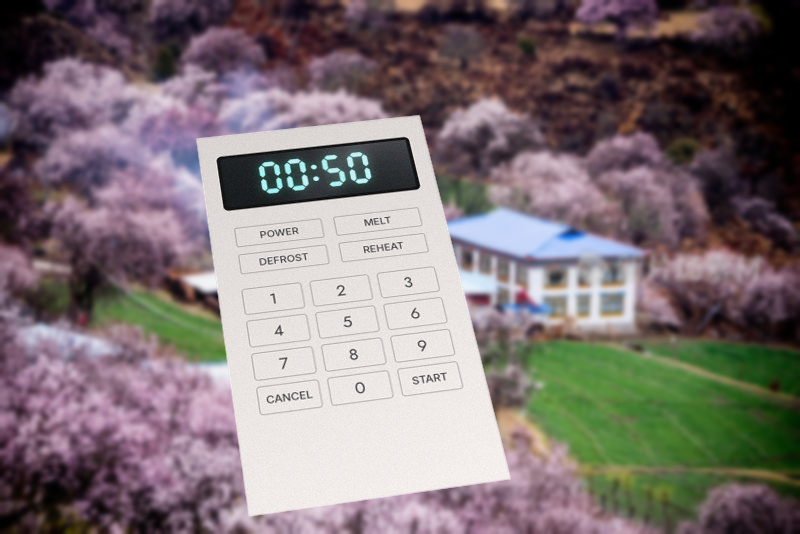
0:50
